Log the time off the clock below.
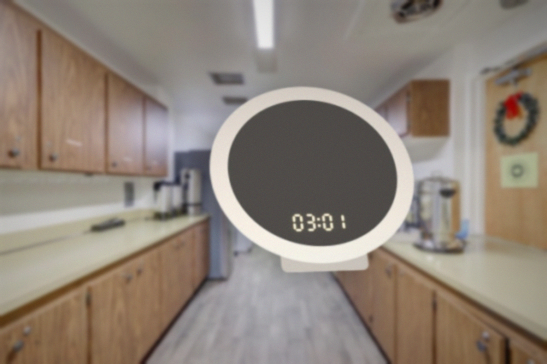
3:01
